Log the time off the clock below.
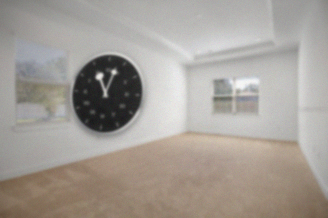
11:03
